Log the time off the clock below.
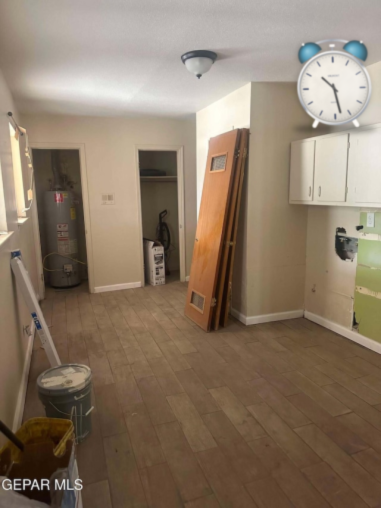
10:28
